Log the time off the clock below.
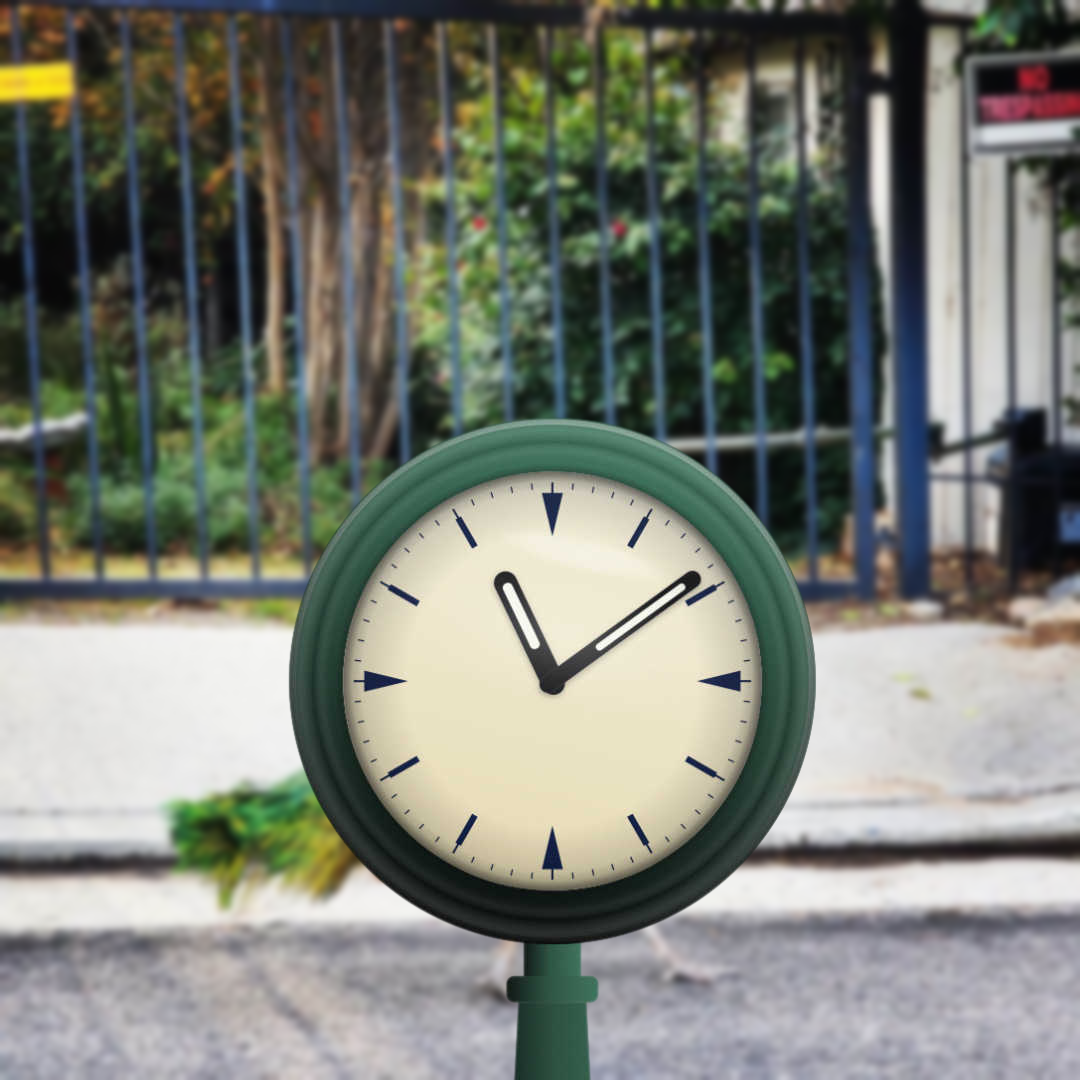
11:09
